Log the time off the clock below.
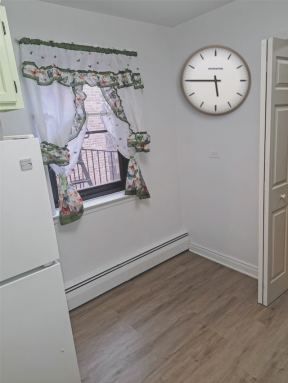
5:45
